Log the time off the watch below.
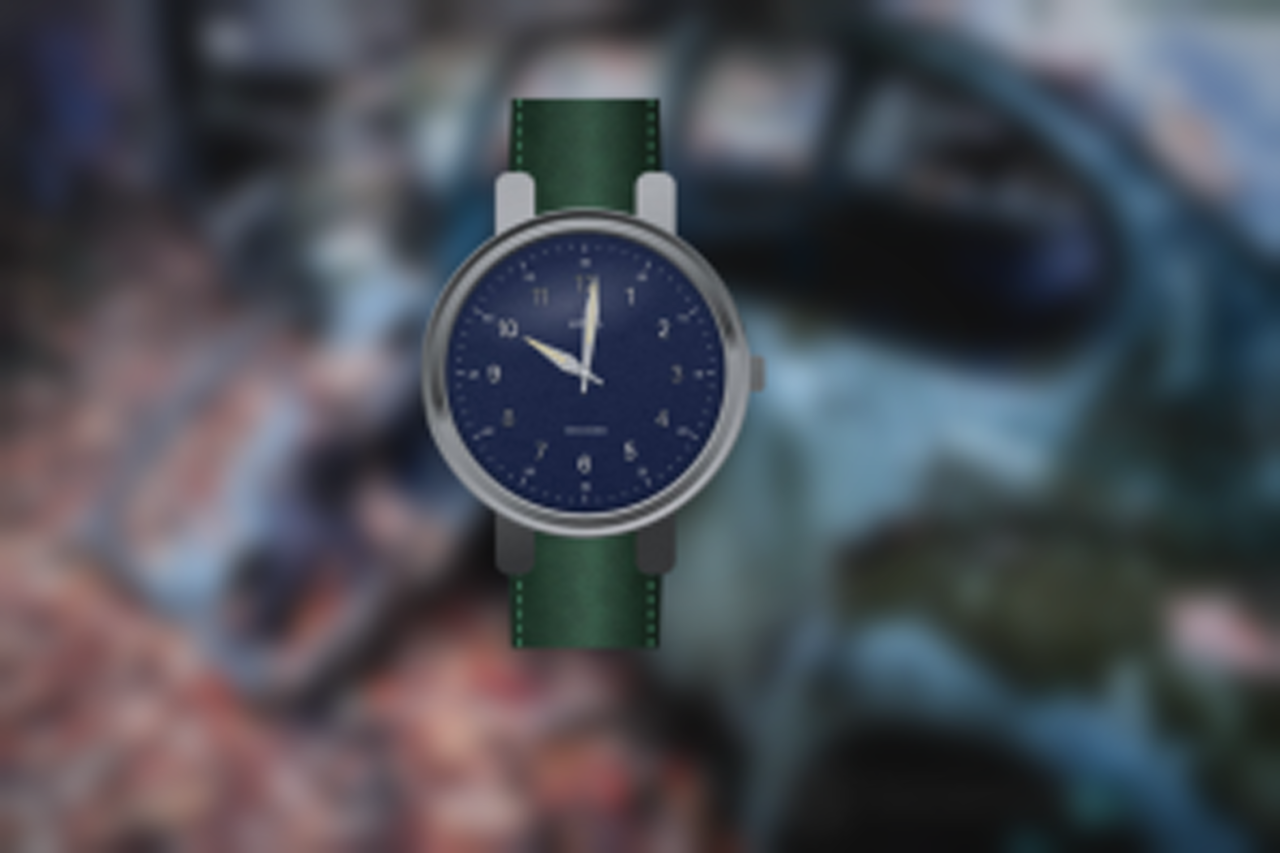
10:01
